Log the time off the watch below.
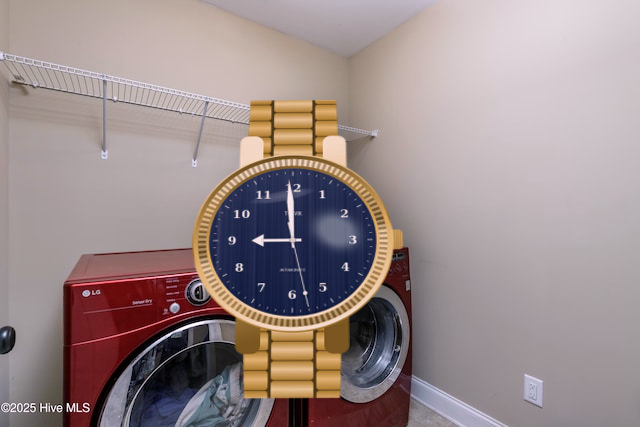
8:59:28
